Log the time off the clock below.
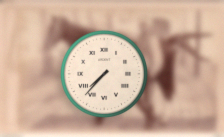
7:37
